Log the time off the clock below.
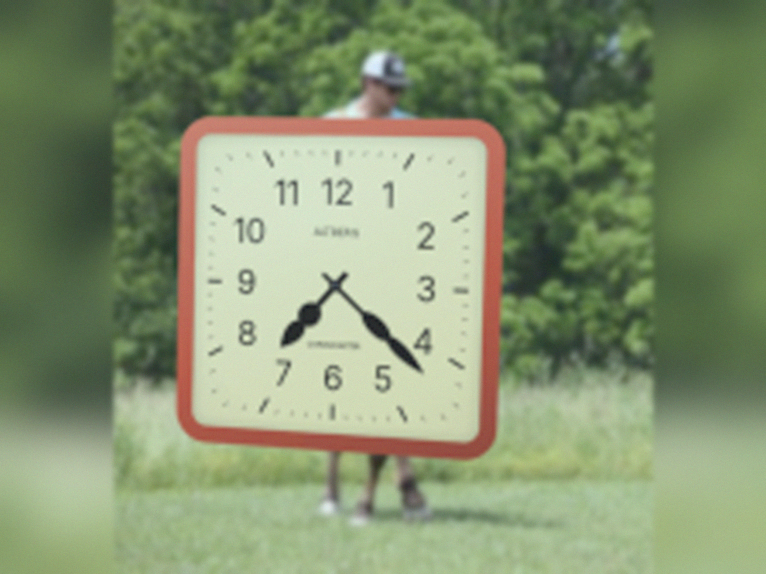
7:22
